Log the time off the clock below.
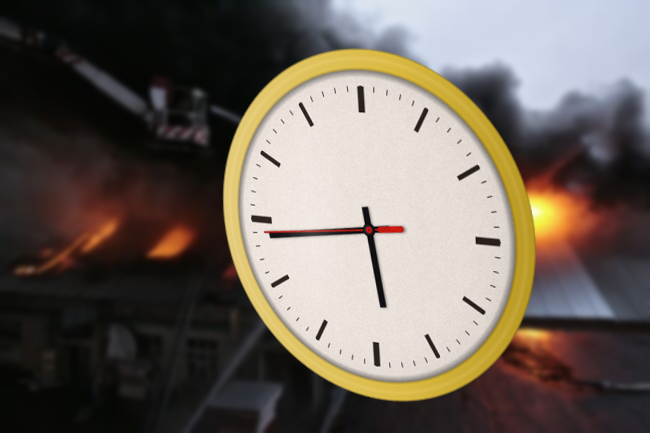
5:43:44
